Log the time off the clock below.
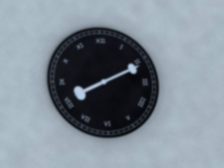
8:11
